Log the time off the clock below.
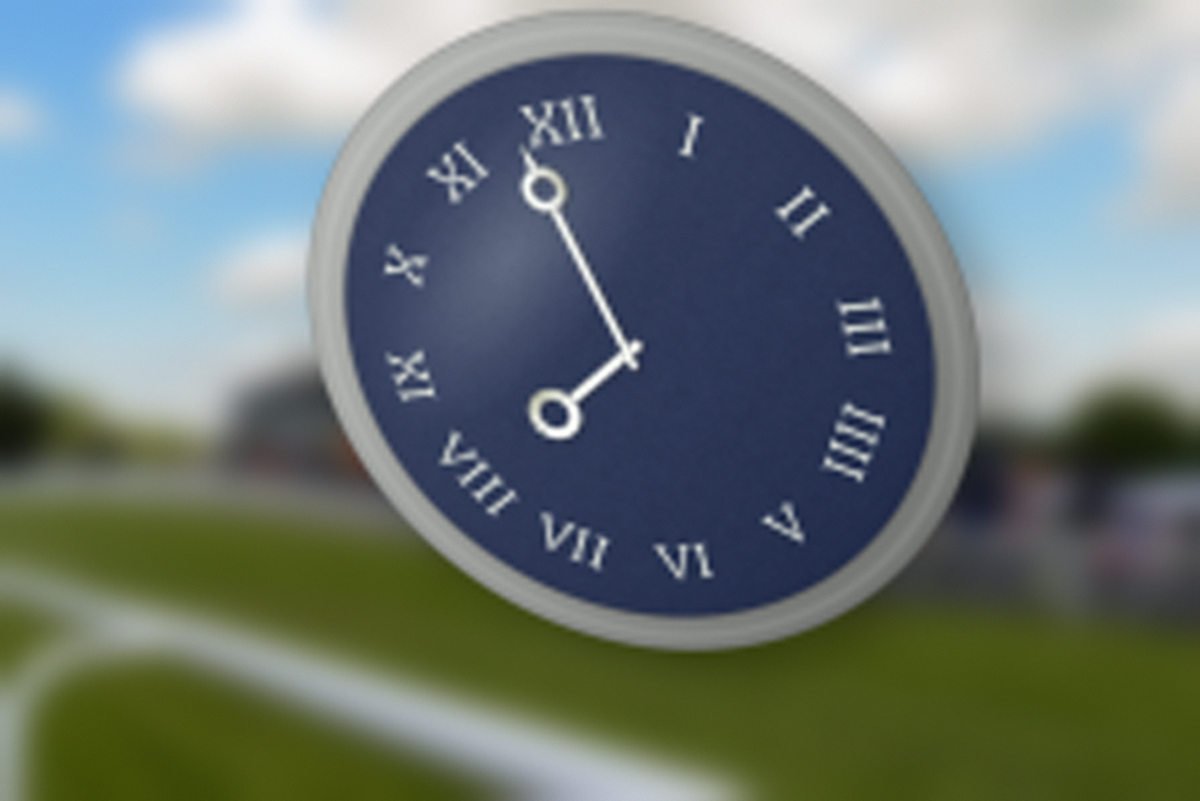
7:58
